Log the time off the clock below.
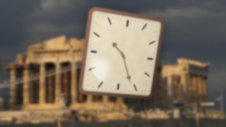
10:26
